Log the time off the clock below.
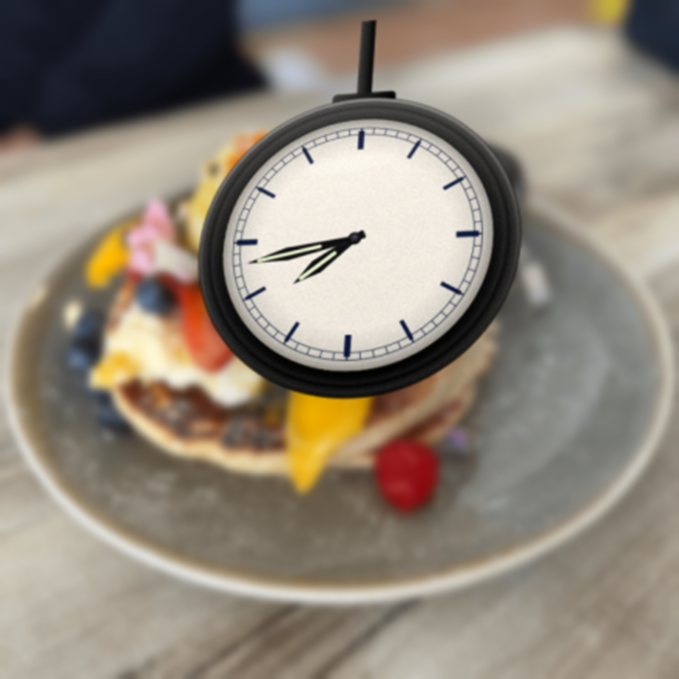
7:43
